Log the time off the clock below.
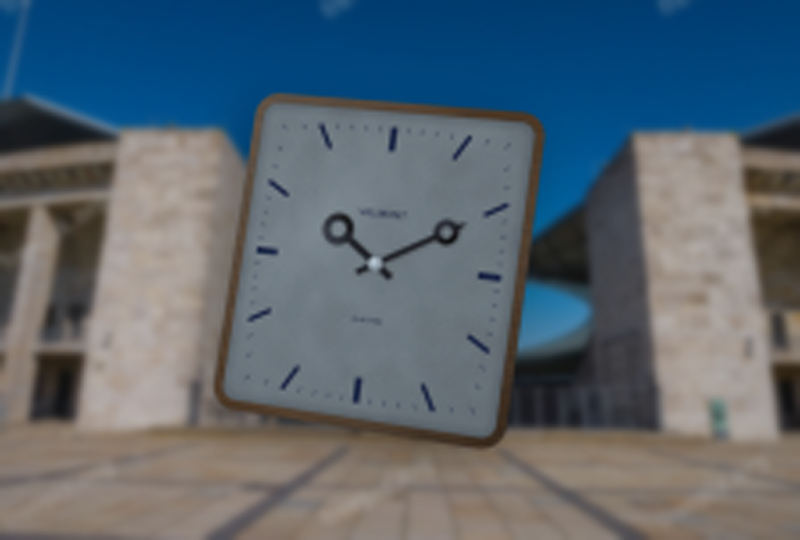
10:10
